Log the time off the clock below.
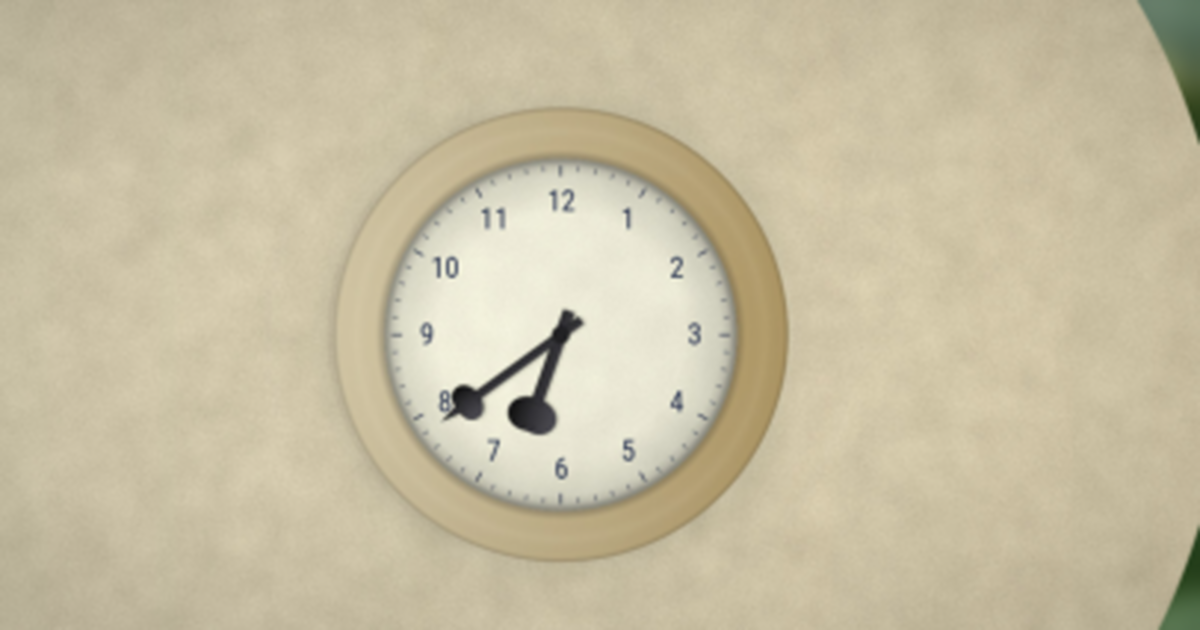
6:39
